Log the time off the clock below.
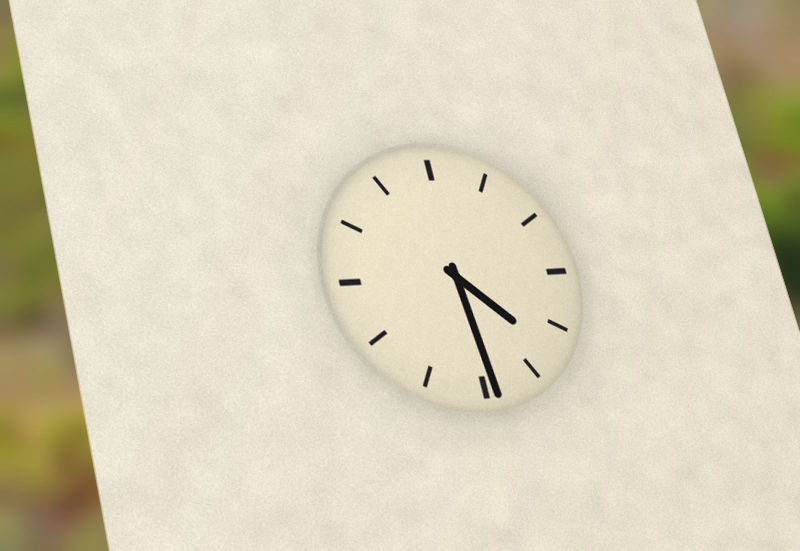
4:29
